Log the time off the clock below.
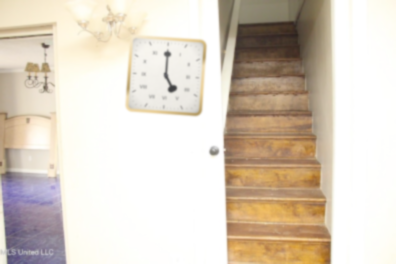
5:00
